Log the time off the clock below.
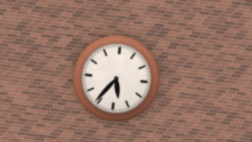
5:36
